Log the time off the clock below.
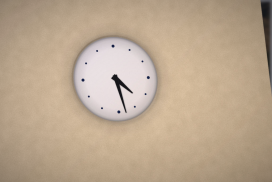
4:28
